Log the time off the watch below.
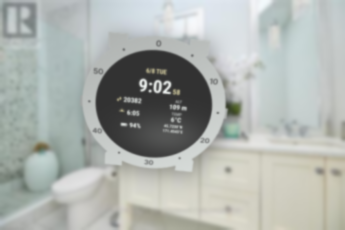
9:02
